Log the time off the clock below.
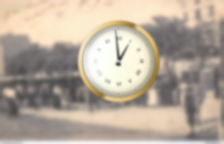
12:59
